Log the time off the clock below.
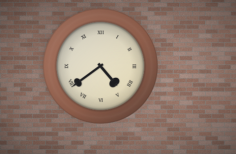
4:39
